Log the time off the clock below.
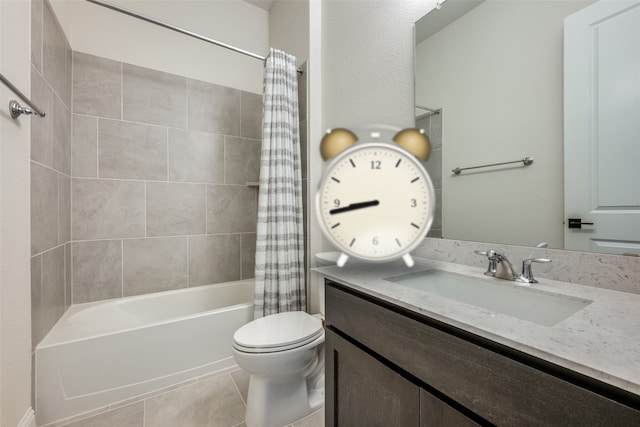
8:43
